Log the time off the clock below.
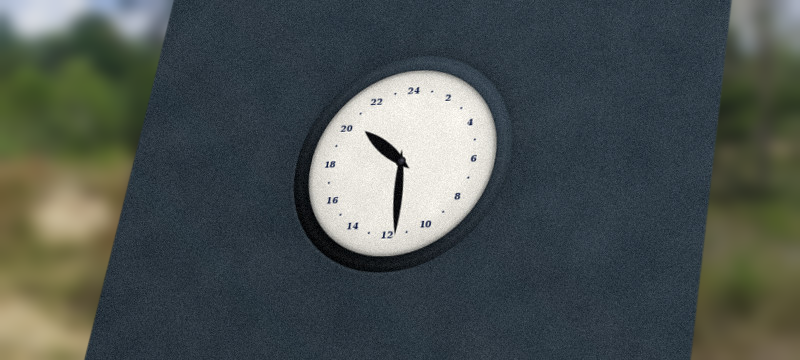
20:29
